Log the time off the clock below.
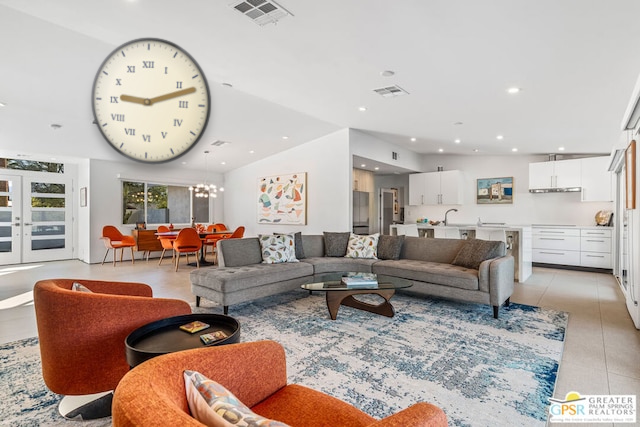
9:12
